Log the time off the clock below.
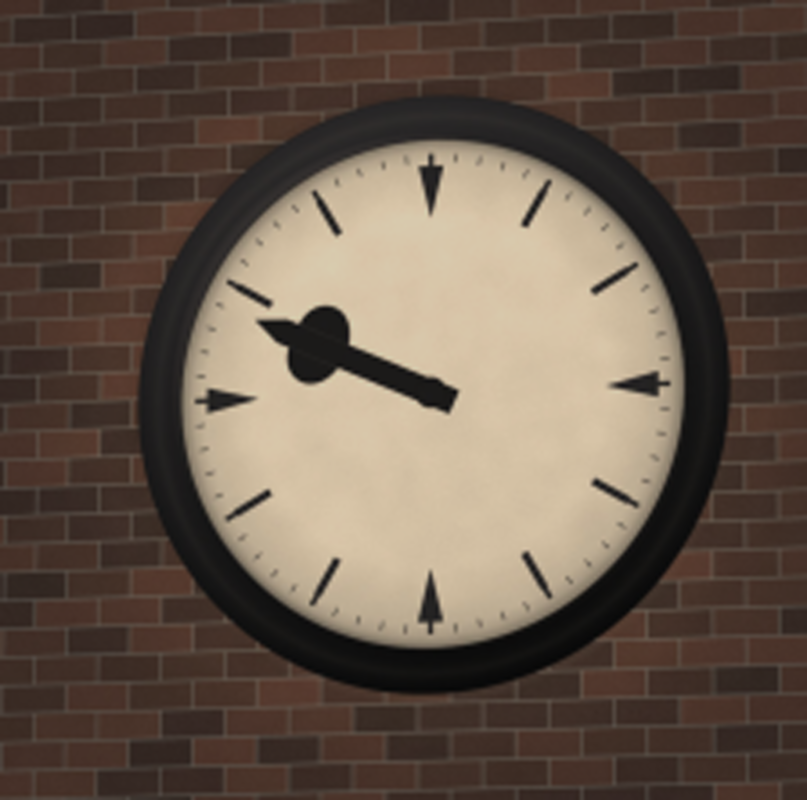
9:49
